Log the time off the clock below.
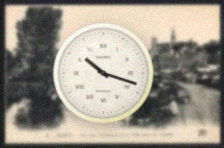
10:18
